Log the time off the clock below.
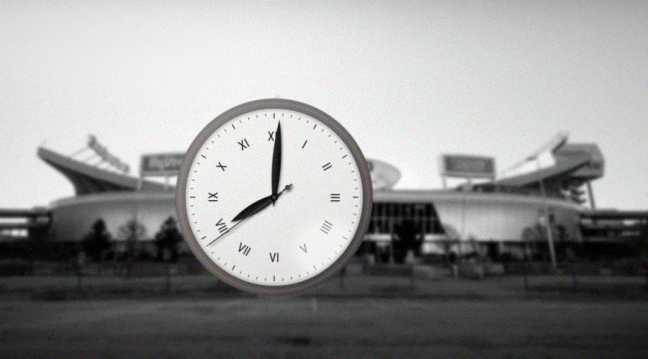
8:00:39
